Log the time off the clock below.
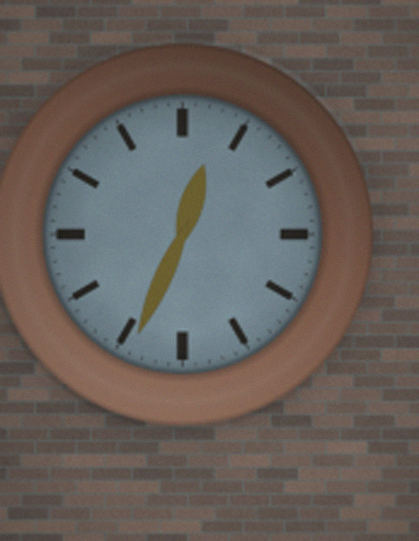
12:34
